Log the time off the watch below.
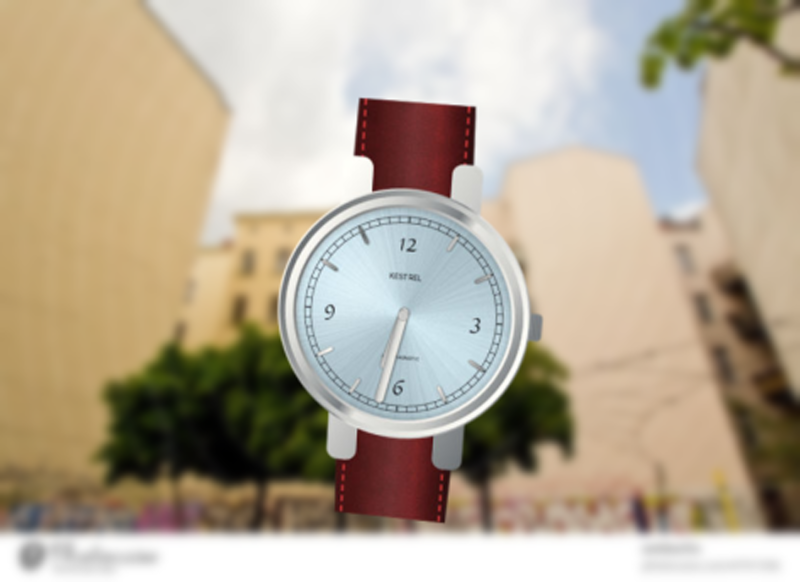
6:32
